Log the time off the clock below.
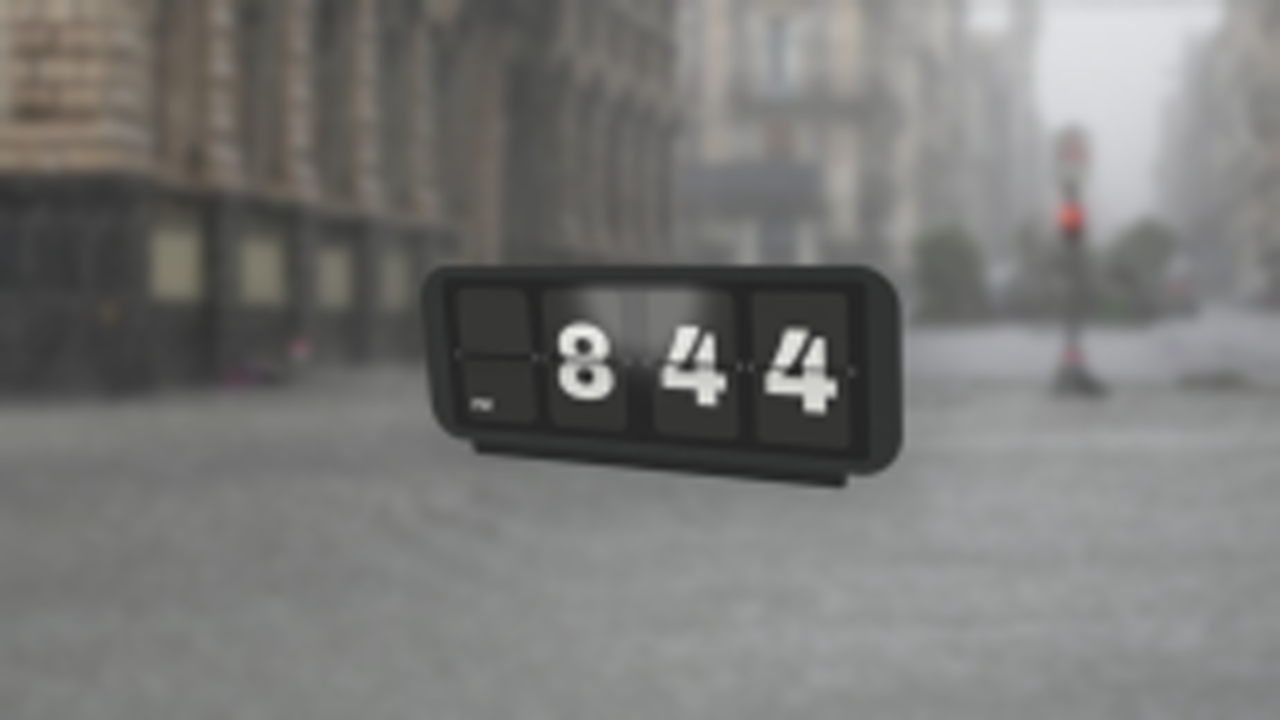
8:44
